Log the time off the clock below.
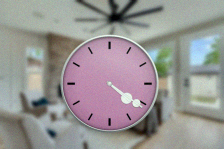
4:21
